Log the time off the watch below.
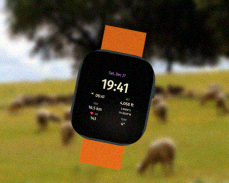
19:41
